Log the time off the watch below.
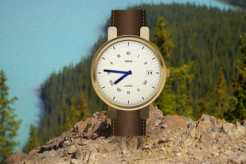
7:46
